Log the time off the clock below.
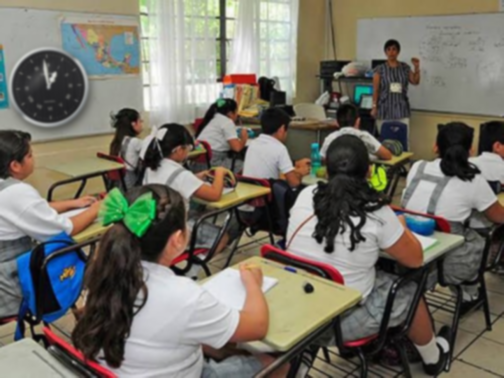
12:59
